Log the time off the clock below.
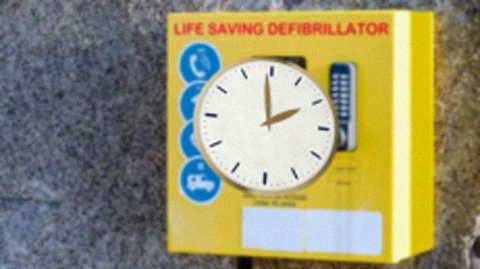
1:59
